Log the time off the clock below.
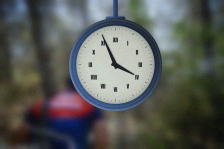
3:56
